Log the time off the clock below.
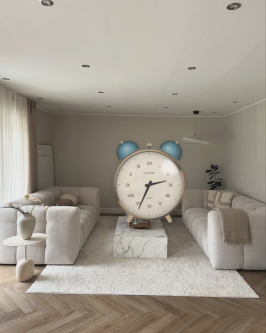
2:34
